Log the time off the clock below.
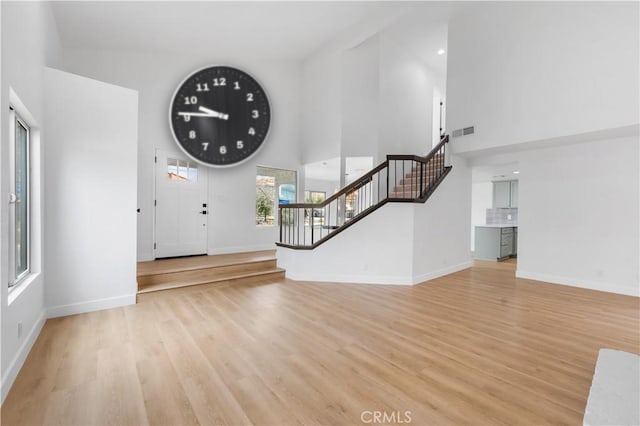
9:46
